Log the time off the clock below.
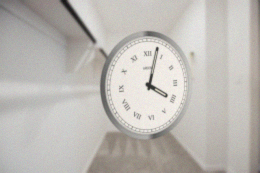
4:03
